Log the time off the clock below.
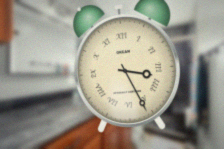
3:26
